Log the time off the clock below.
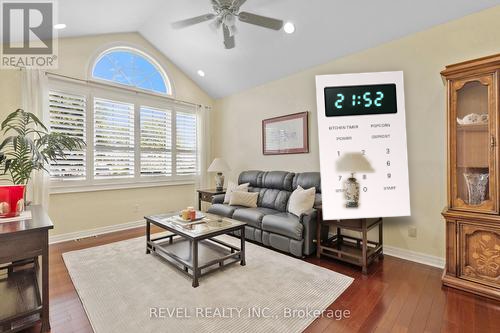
21:52
